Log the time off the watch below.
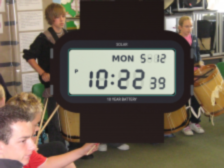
10:22:39
